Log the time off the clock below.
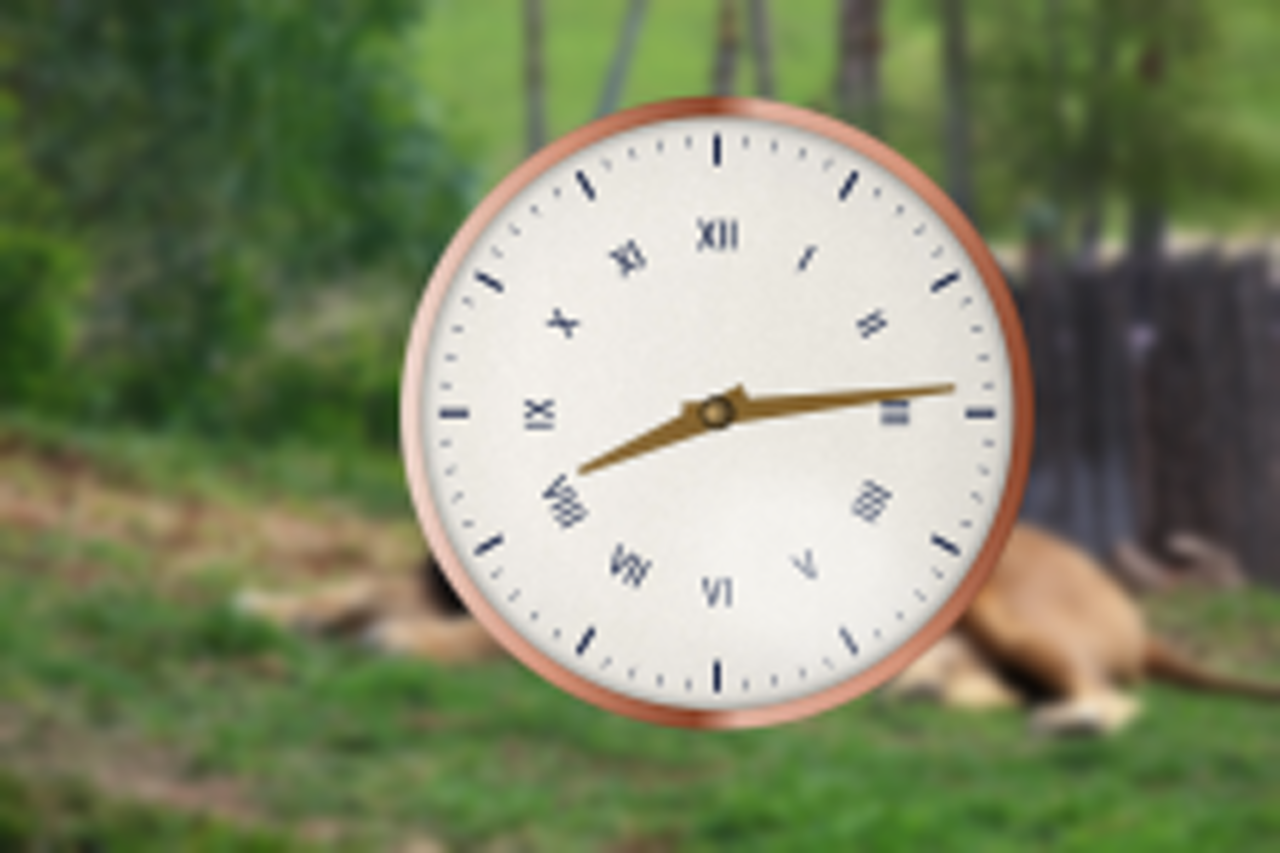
8:14
